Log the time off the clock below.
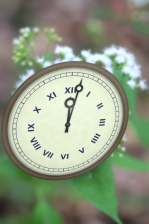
12:02
